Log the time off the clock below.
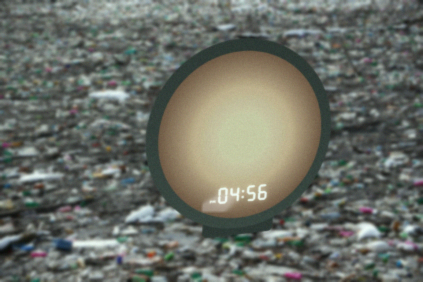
4:56
